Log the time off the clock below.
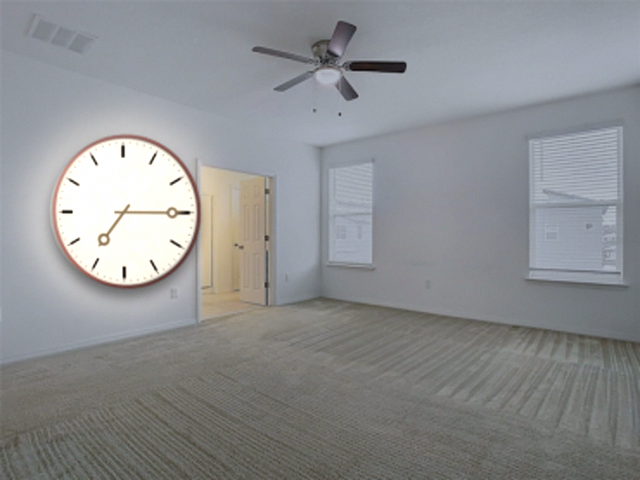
7:15
